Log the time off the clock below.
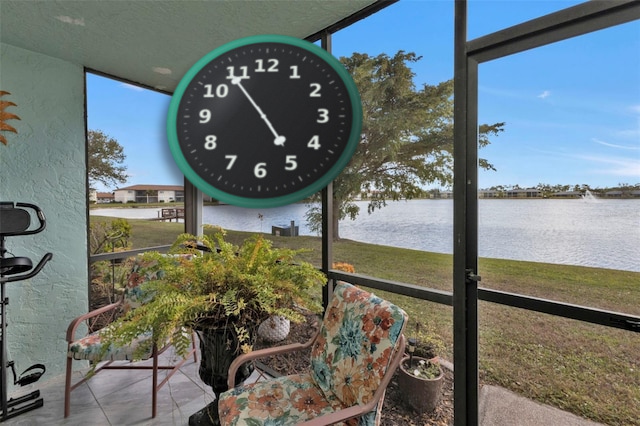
4:54
